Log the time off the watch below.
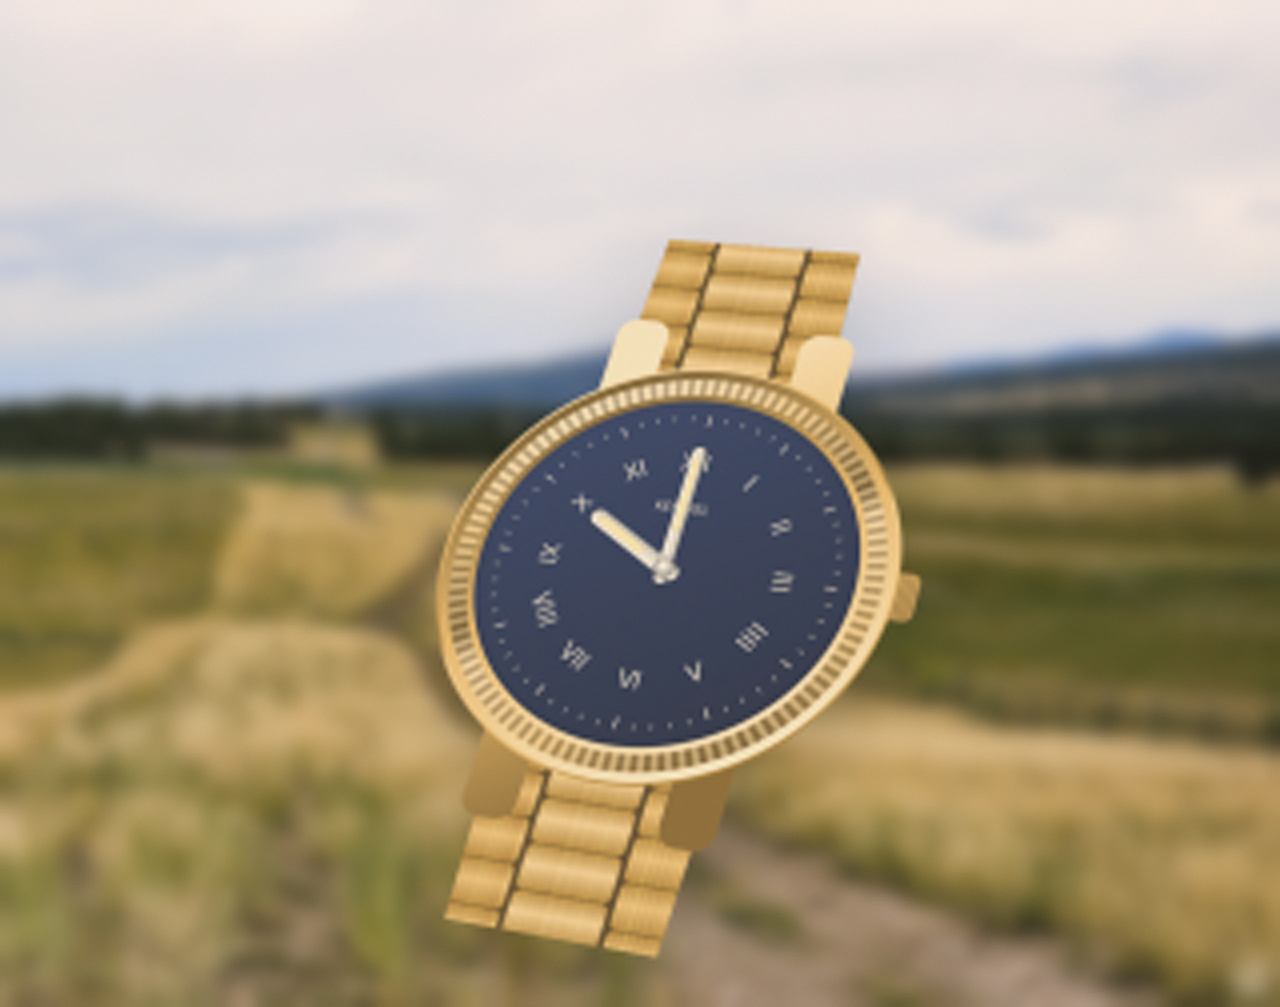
10:00
